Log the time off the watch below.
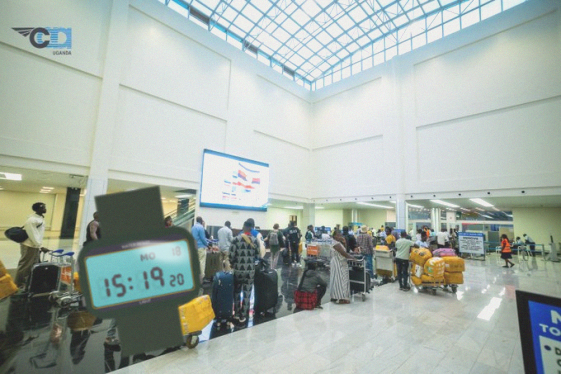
15:19:20
